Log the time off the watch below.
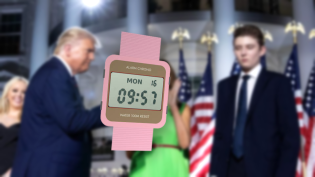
9:57
